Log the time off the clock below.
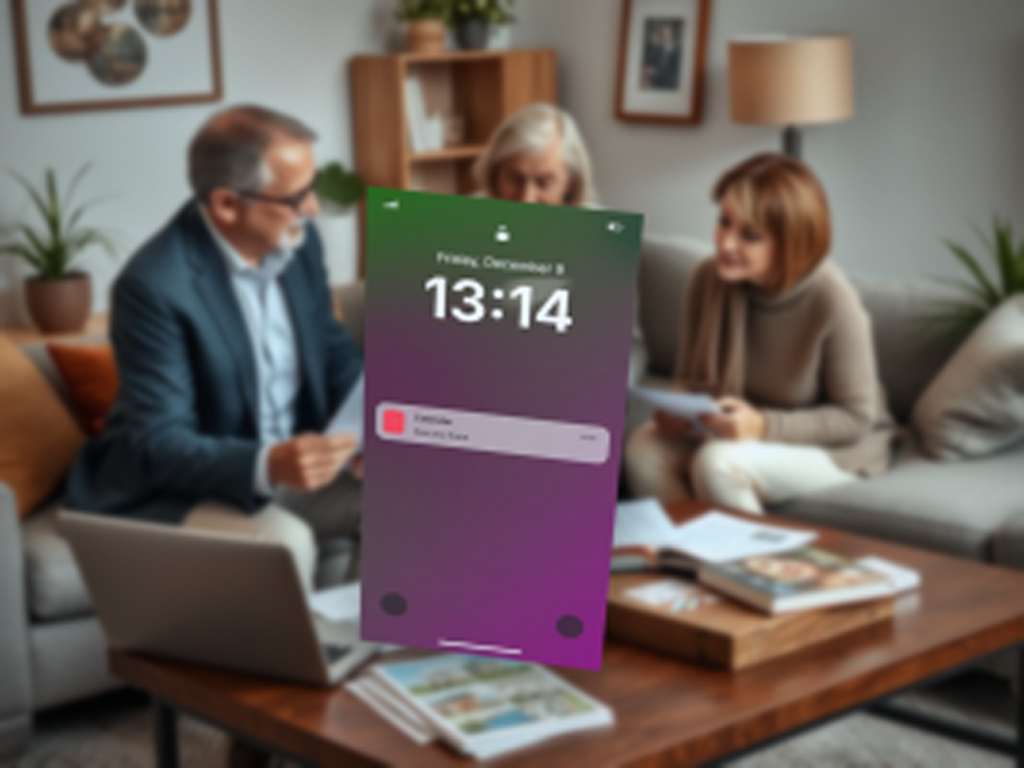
13:14
